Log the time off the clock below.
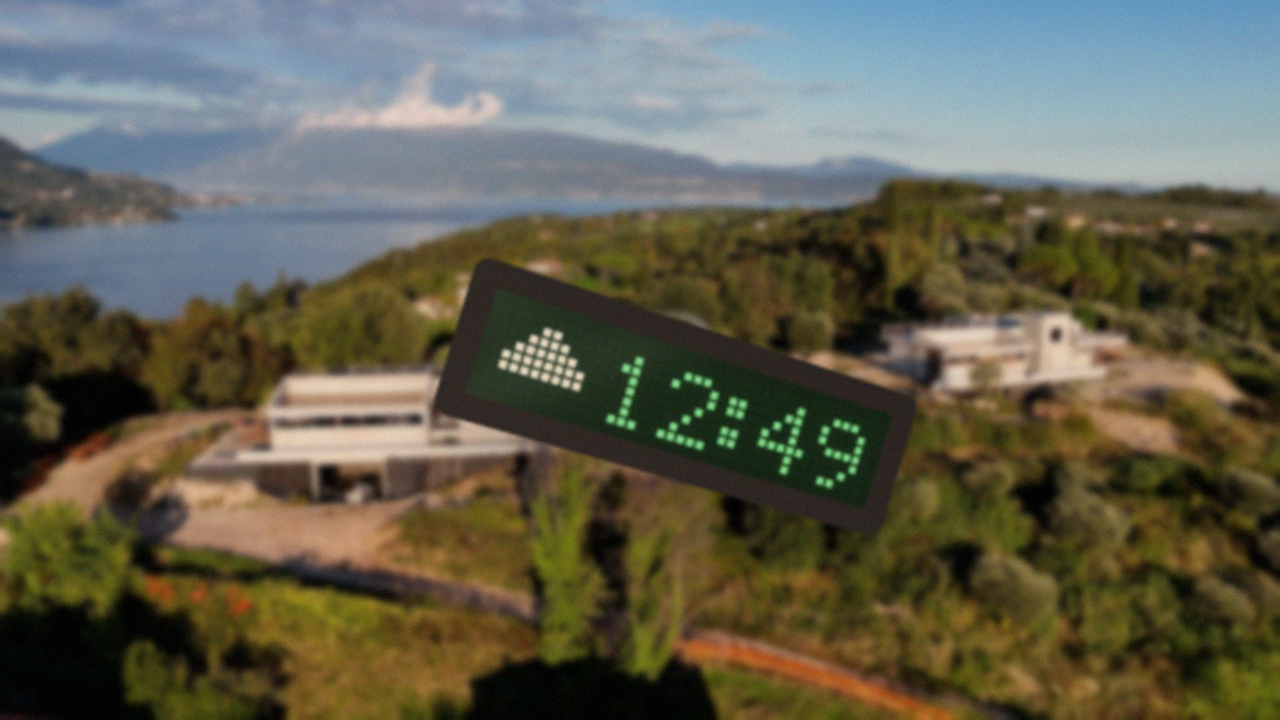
12:49
